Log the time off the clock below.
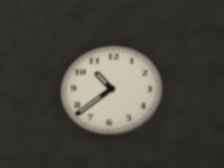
10:38
